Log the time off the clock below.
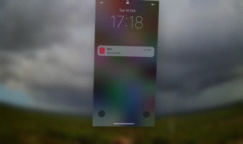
17:18
